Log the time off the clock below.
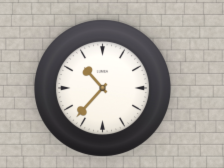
10:37
